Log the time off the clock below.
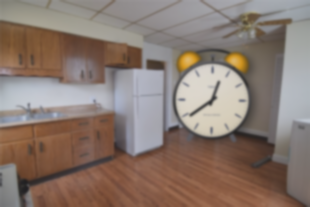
12:39
